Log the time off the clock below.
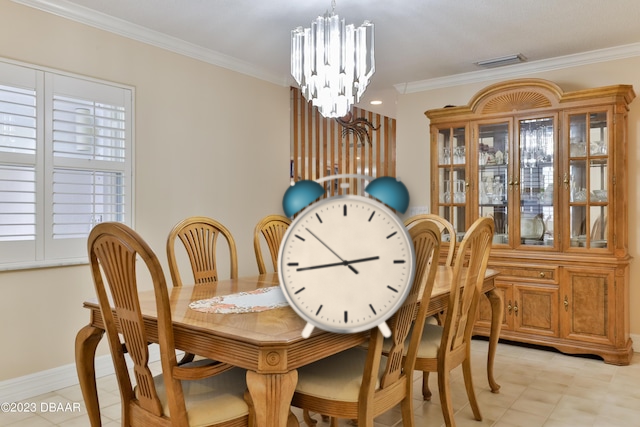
2:43:52
